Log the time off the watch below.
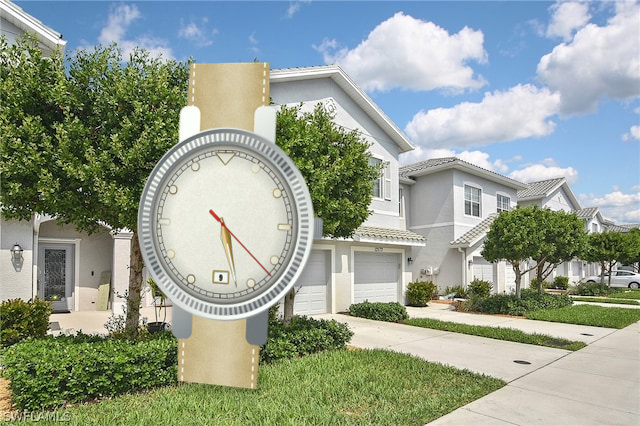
5:27:22
